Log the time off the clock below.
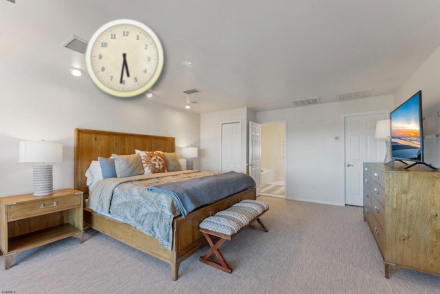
5:31
